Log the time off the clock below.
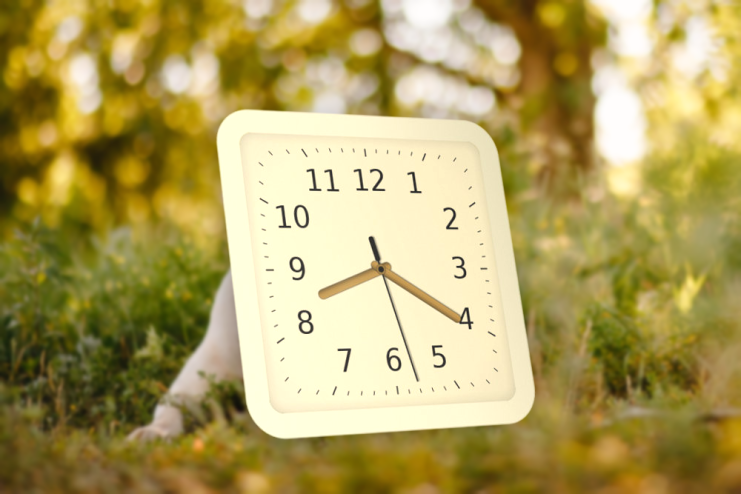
8:20:28
